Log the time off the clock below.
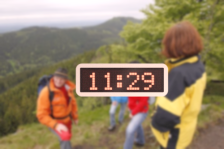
11:29
